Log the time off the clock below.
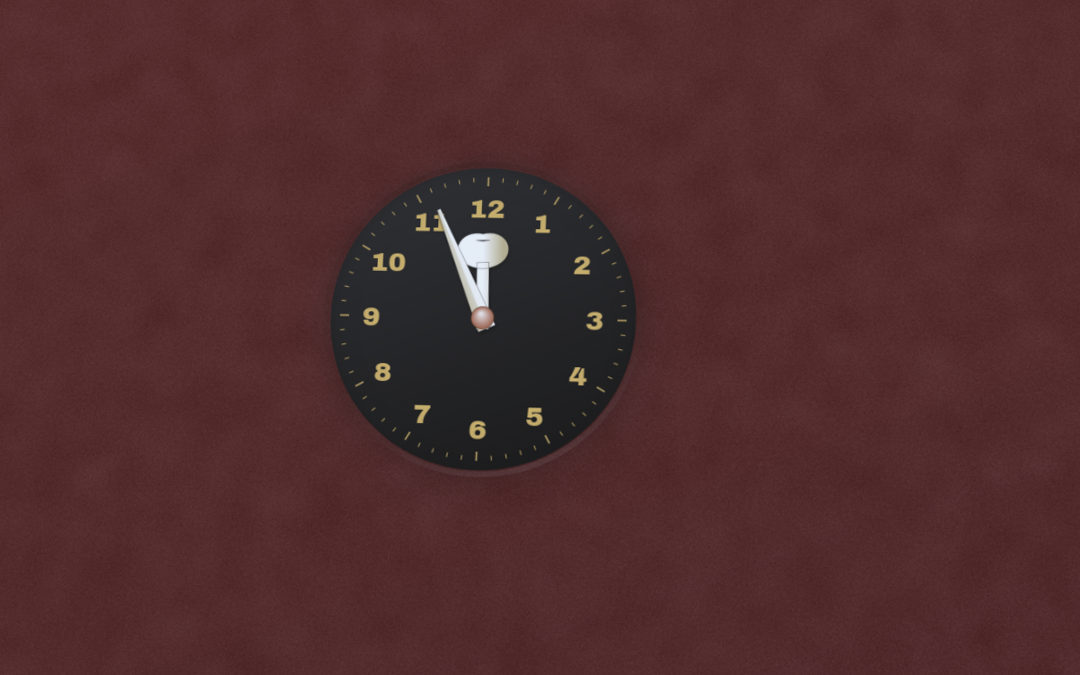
11:56
